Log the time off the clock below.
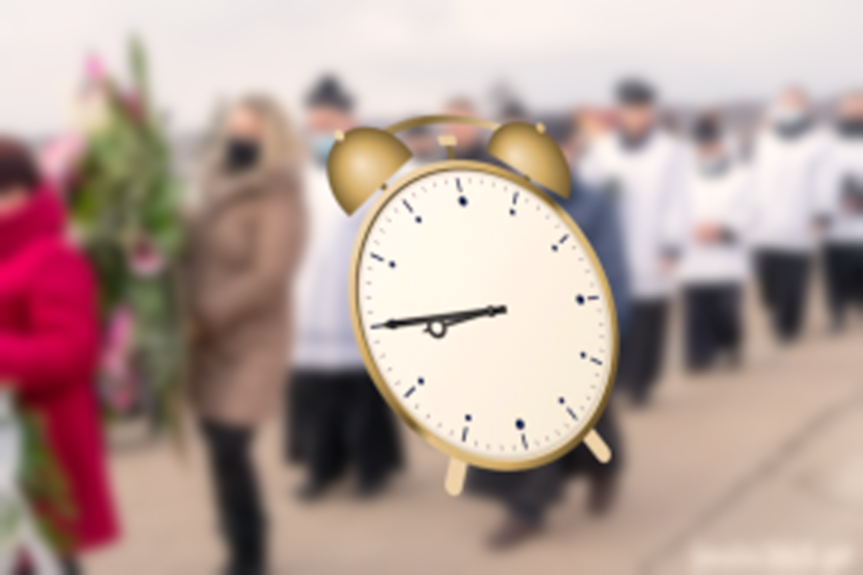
8:45
